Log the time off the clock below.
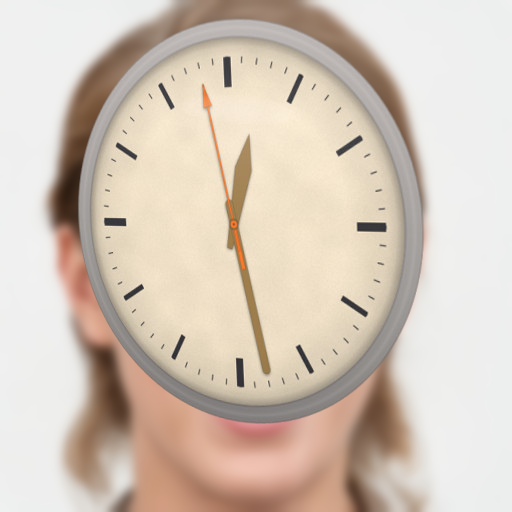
12:27:58
